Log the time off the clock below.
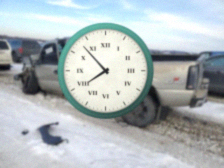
7:53
